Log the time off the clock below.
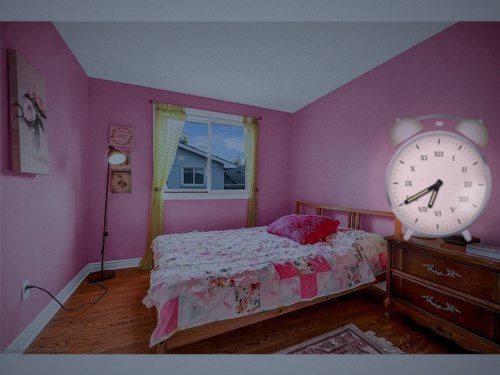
6:40
